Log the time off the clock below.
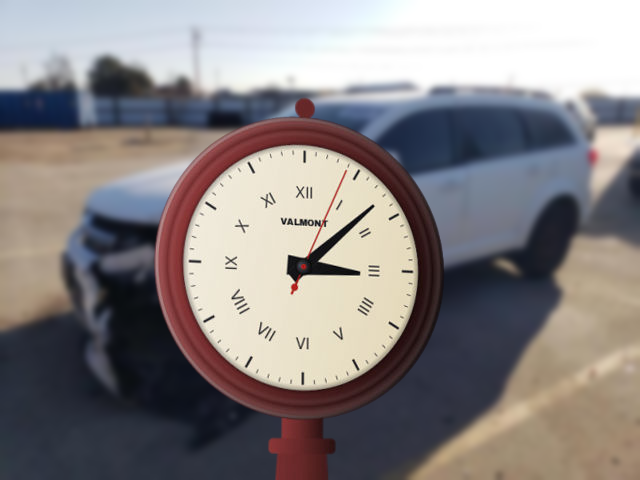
3:08:04
